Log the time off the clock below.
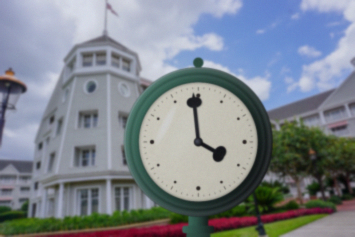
3:59
